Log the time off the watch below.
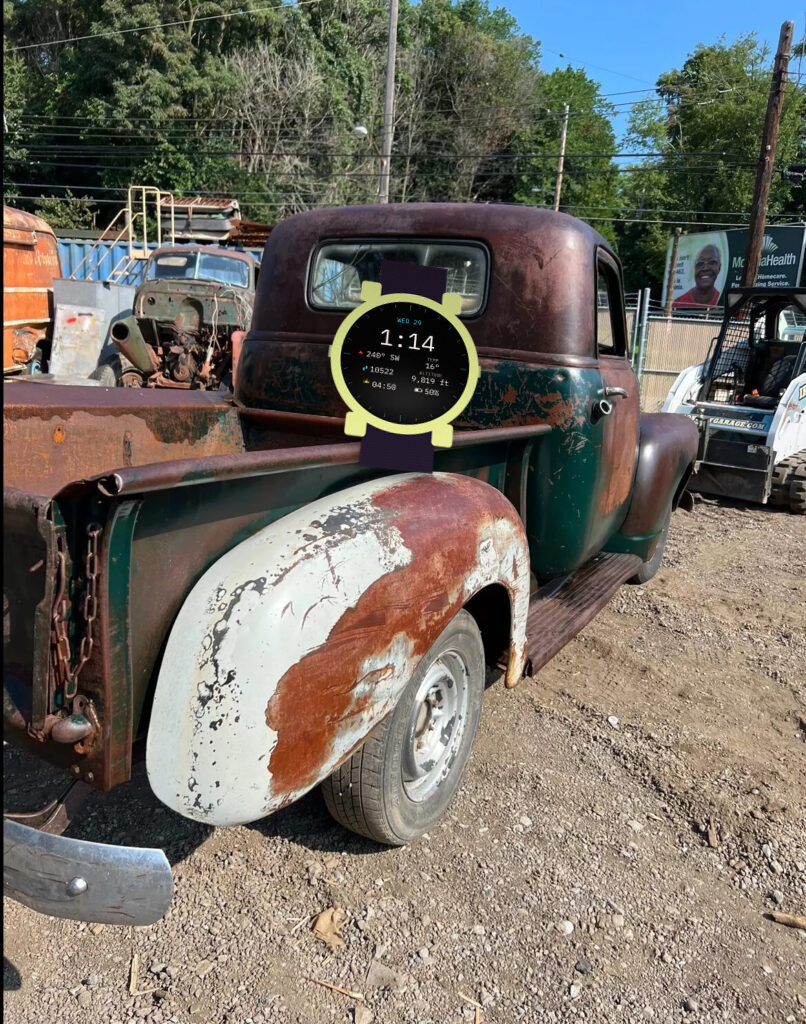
1:14
